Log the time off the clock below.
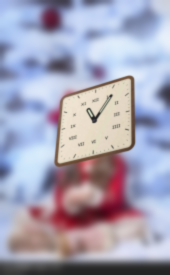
11:06
